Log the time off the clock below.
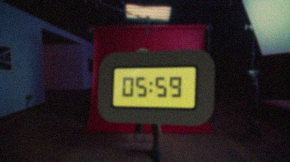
5:59
